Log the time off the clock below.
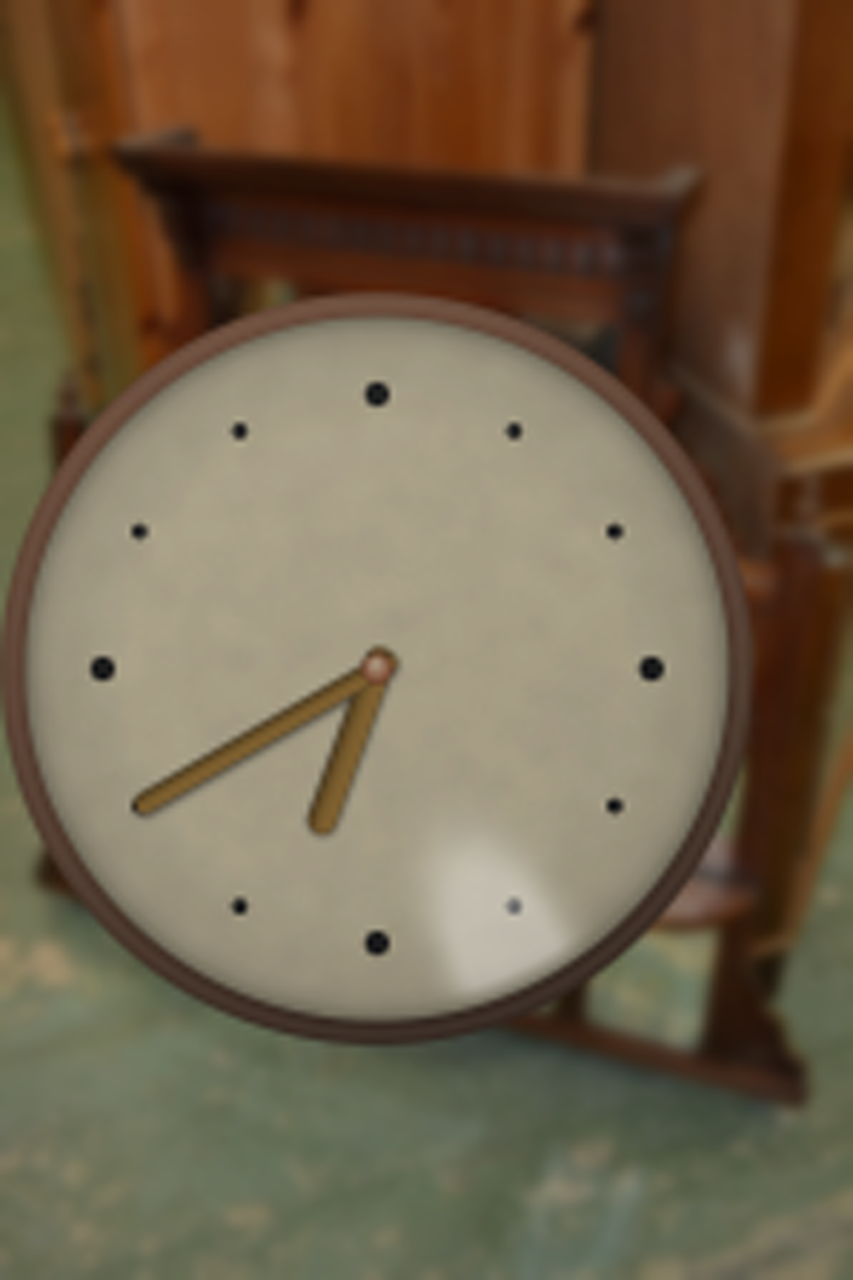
6:40
